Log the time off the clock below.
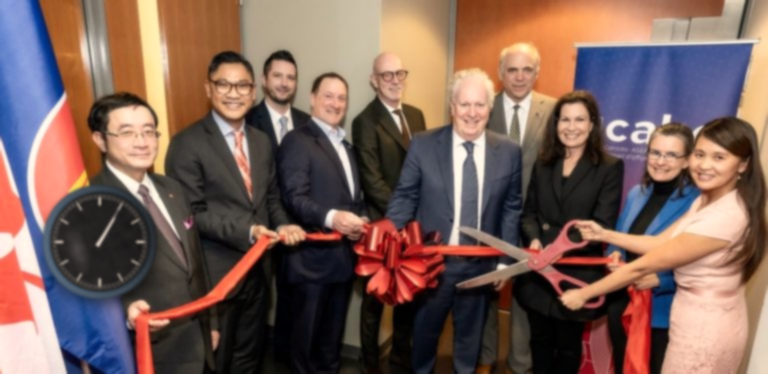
1:05
